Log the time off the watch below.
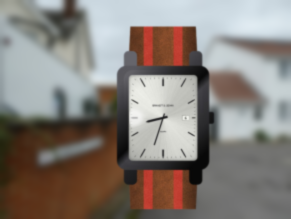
8:33
